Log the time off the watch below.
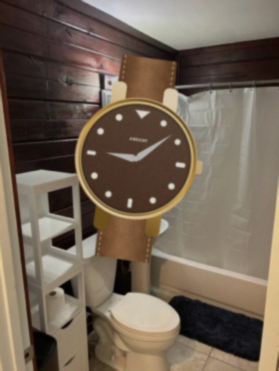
9:08
